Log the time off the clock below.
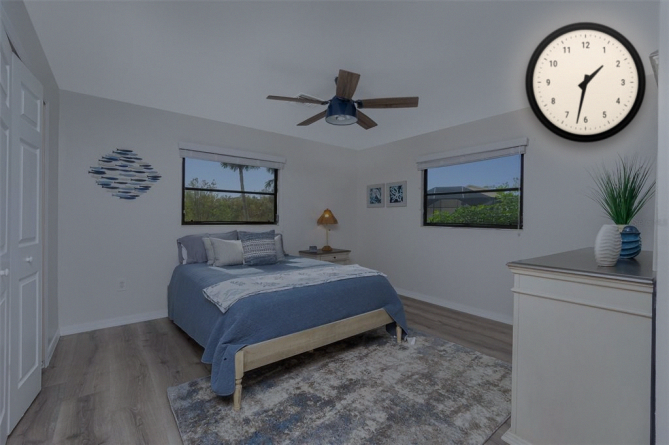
1:32
